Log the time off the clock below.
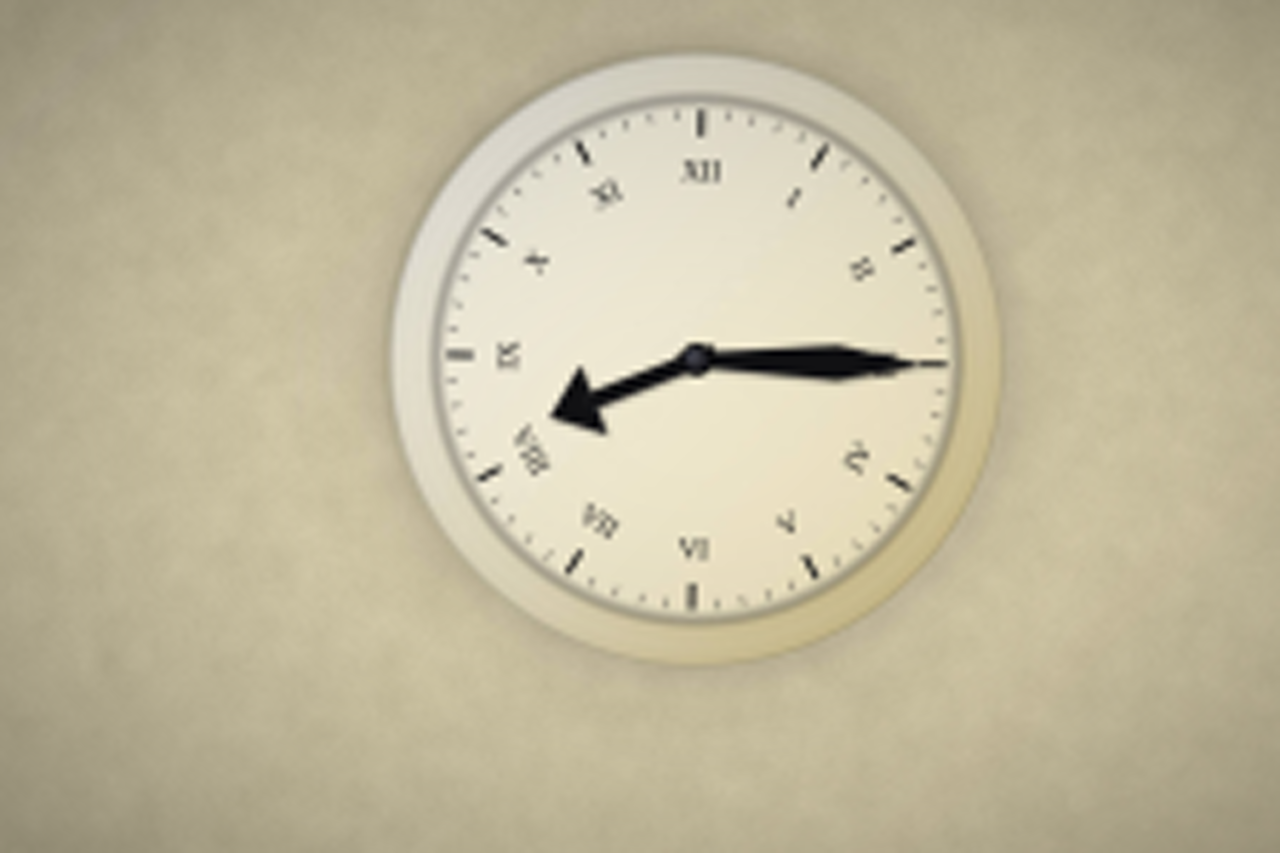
8:15
